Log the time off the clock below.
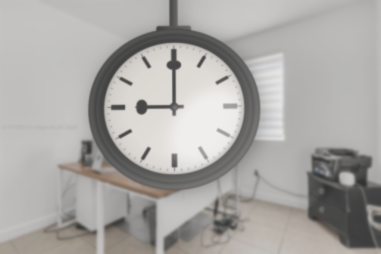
9:00
